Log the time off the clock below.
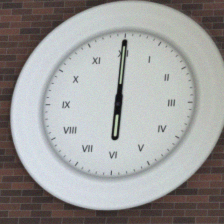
6:00
